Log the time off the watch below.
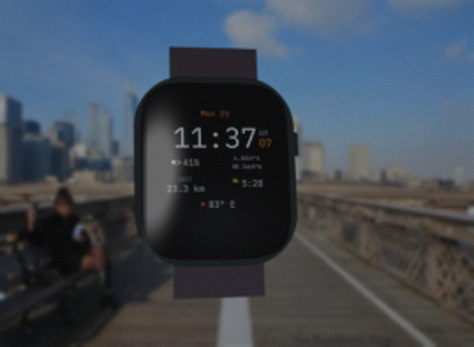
11:37
